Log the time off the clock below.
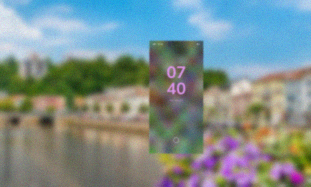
7:40
